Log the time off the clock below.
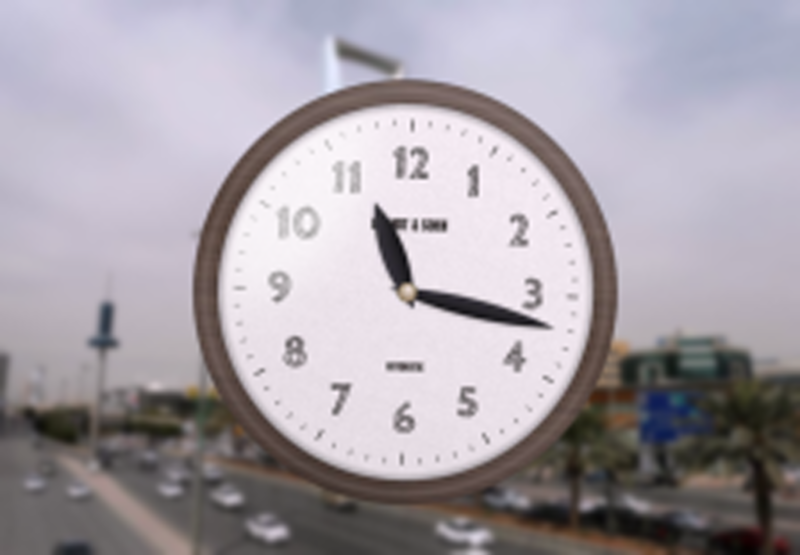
11:17
